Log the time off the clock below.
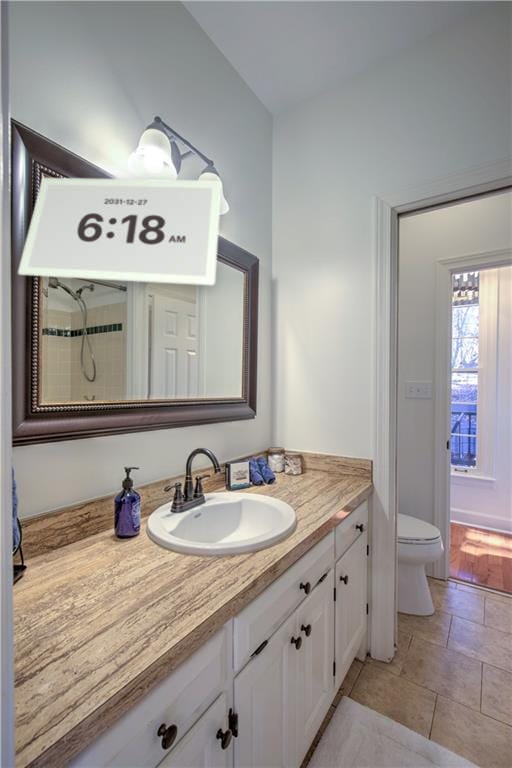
6:18
